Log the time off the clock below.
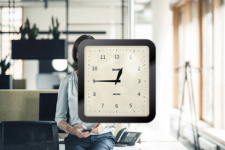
12:45
